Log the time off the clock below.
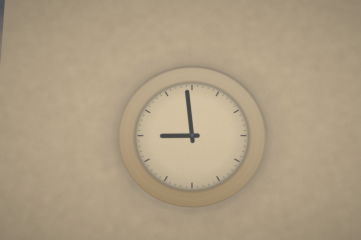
8:59
